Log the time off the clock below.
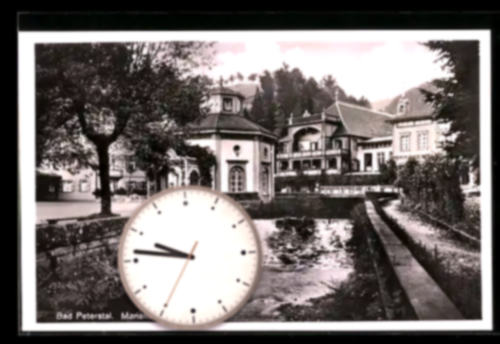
9:46:35
